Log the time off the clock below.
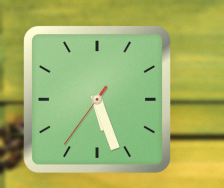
5:26:36
